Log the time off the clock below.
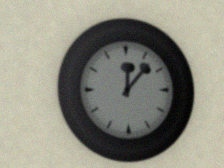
12:07
